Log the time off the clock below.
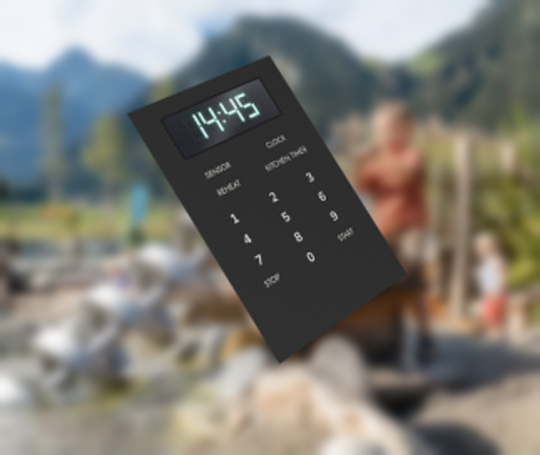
14:45
